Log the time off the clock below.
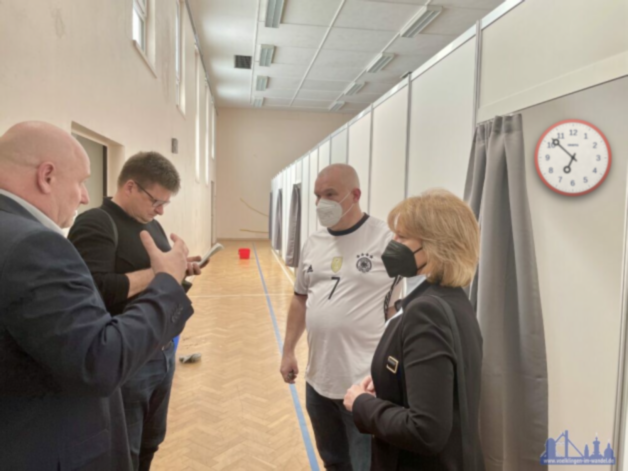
6:52
